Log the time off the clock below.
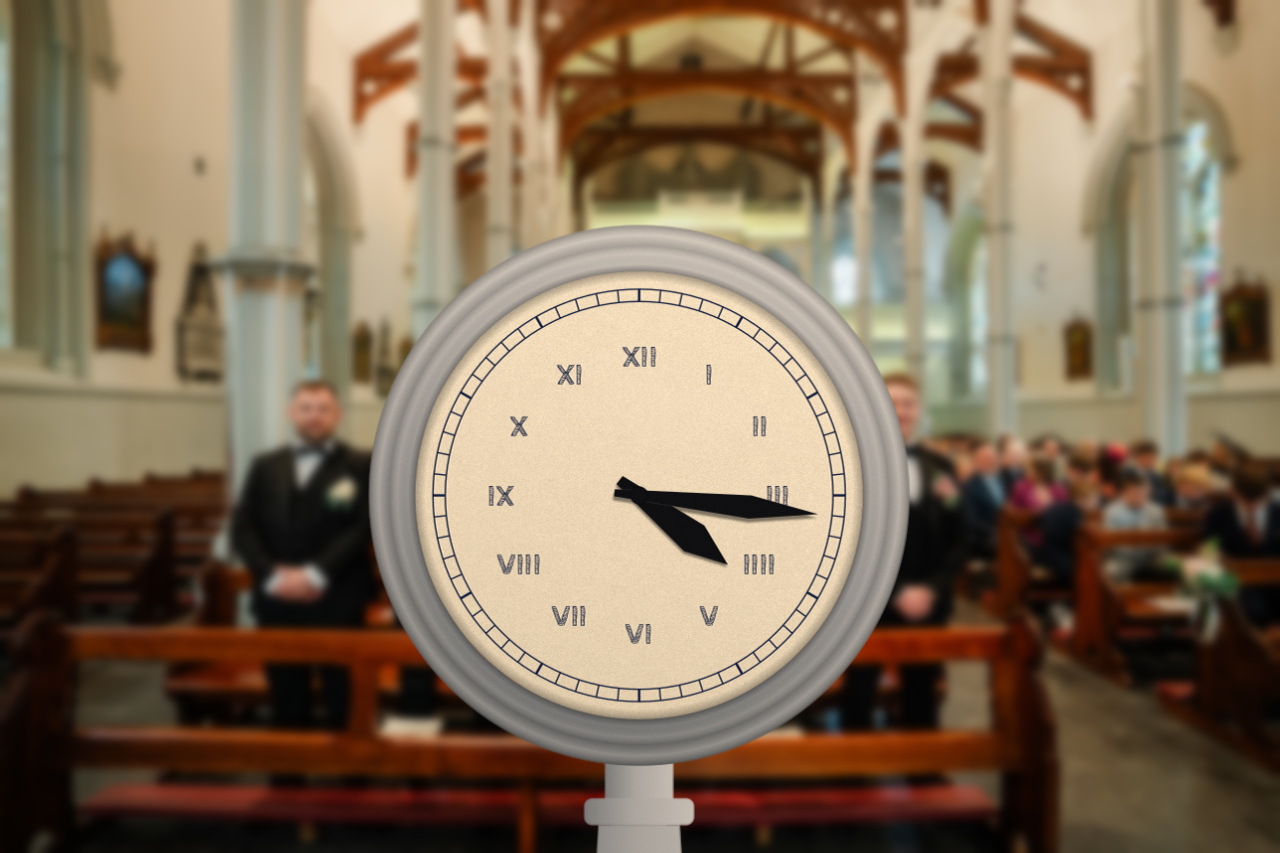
4:16
